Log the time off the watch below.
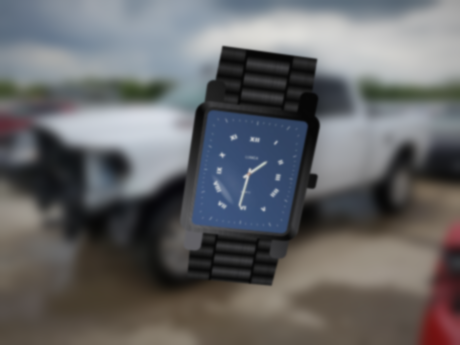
1:31
